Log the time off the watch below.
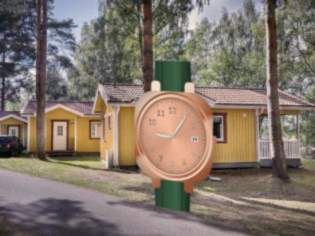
9:06
